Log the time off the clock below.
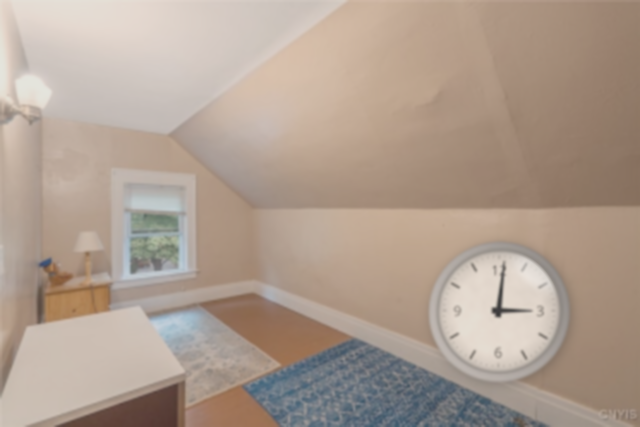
3:01
